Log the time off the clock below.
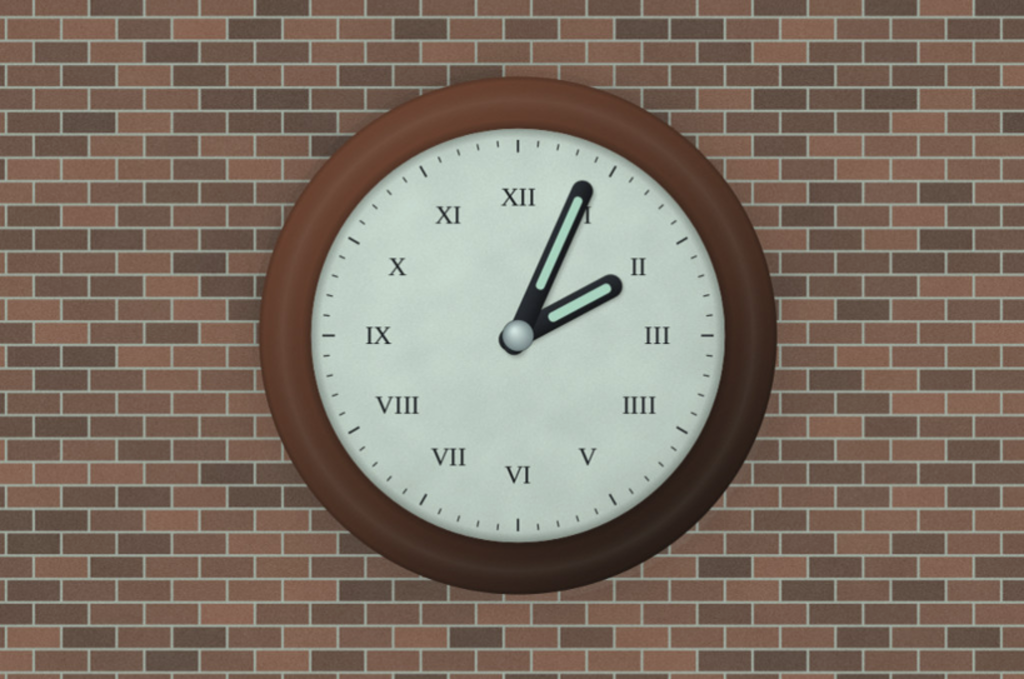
2:04
